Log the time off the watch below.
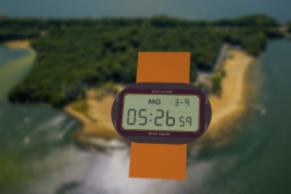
5:26:59
